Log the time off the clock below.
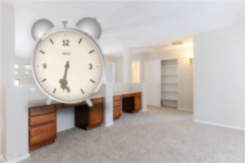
6:32
